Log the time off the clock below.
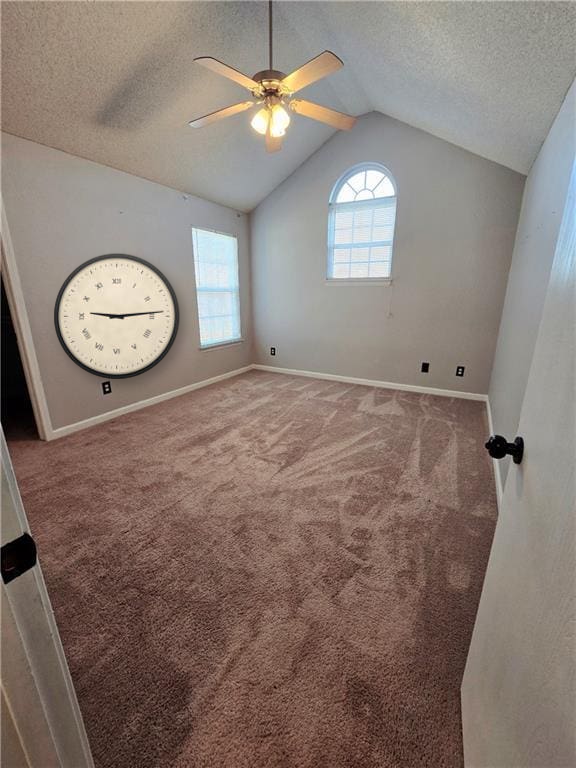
9:14
